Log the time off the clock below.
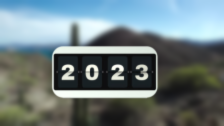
20:23
